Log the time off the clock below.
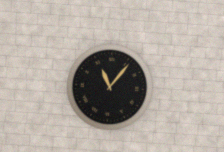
11:06
